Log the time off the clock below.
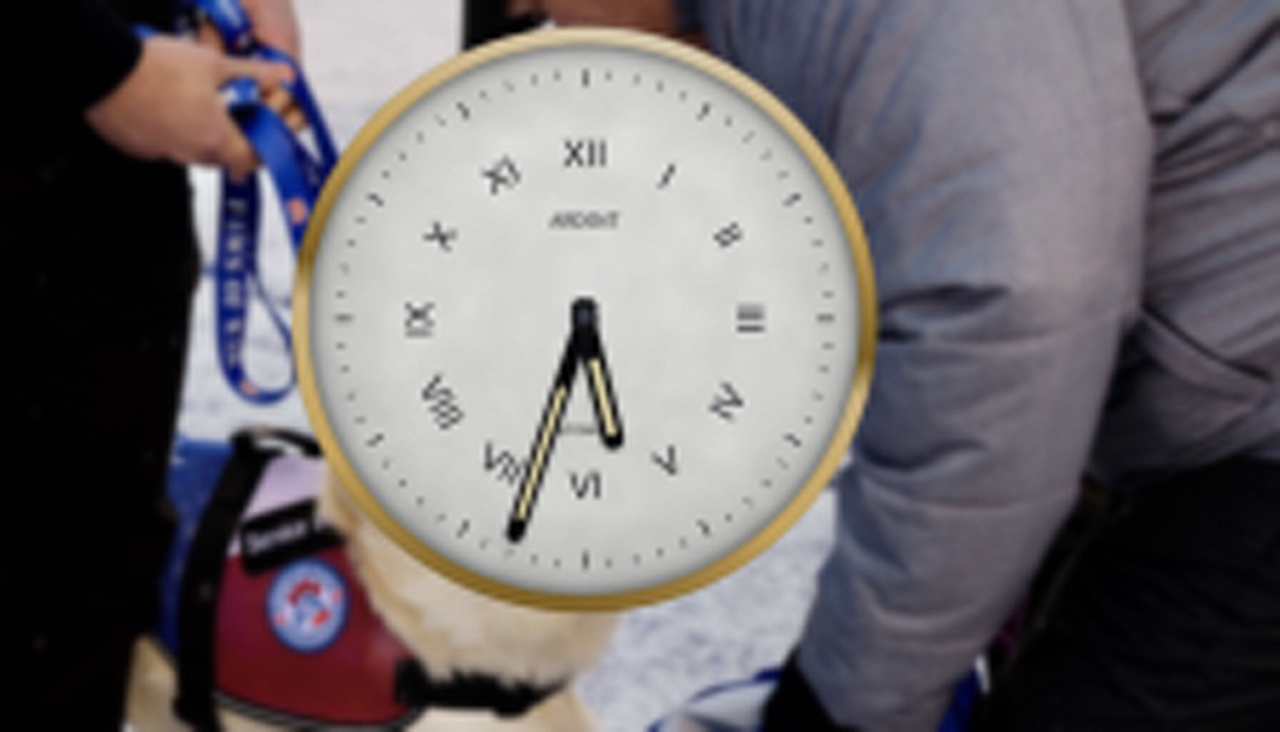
5:33
